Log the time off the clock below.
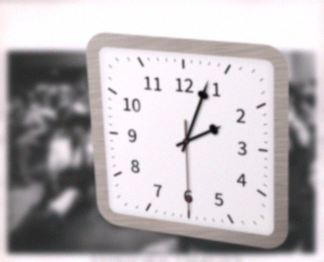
2:03:30
